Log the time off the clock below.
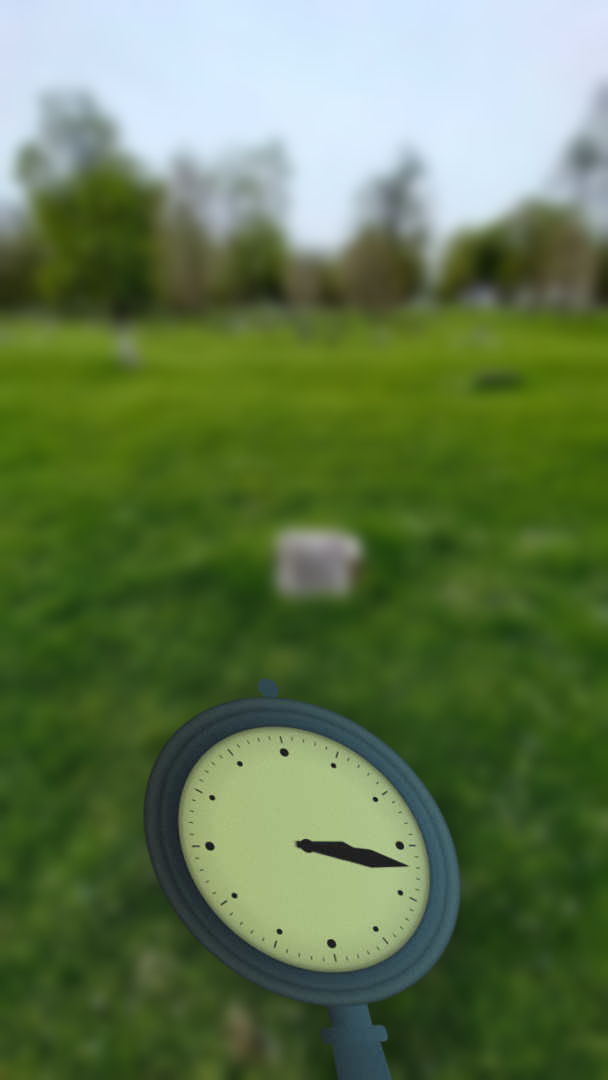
3:17
